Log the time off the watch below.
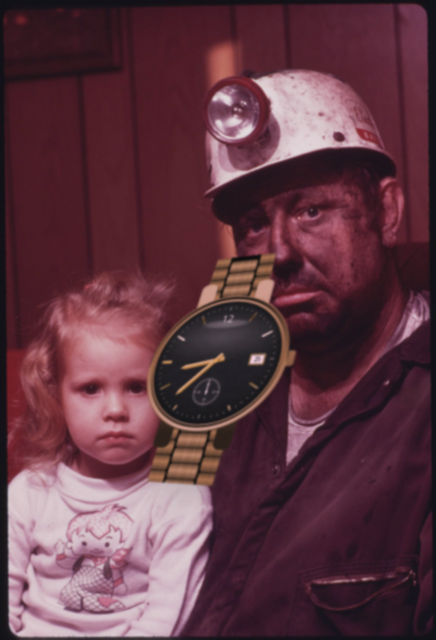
8:37
